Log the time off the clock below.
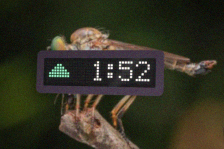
1:52
